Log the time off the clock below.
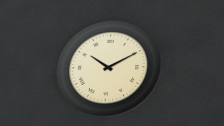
10:10
